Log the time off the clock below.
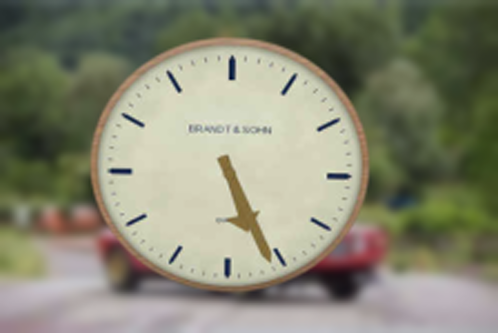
5:26
